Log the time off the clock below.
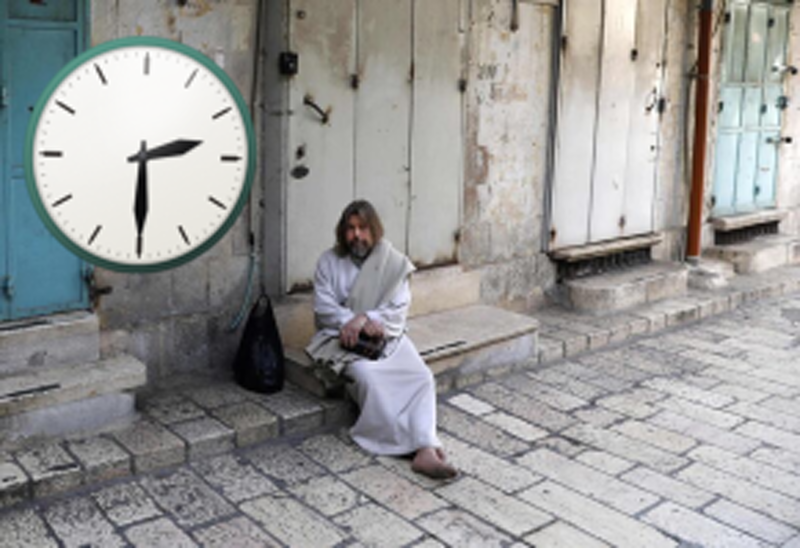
2:30
